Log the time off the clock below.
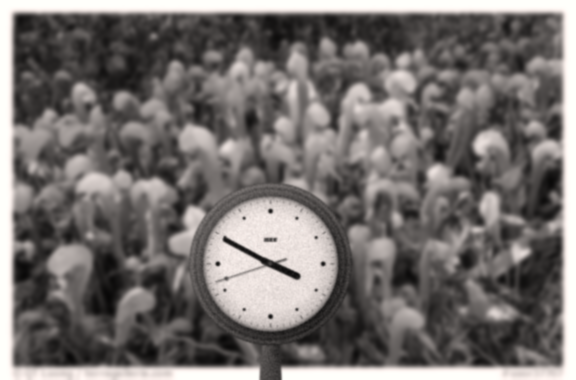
3:49:42
